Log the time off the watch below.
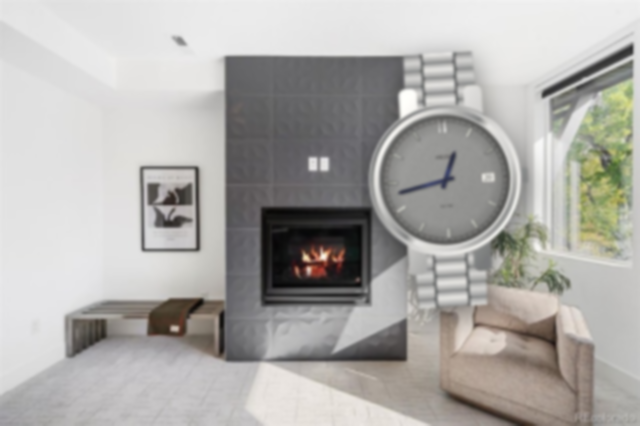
12:43
